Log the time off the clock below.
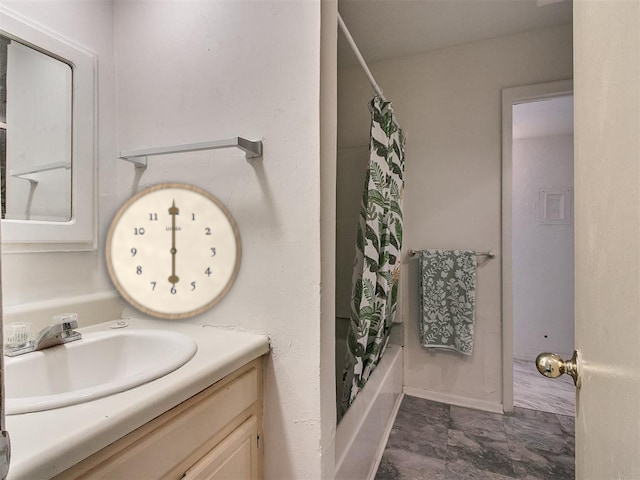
6:00
